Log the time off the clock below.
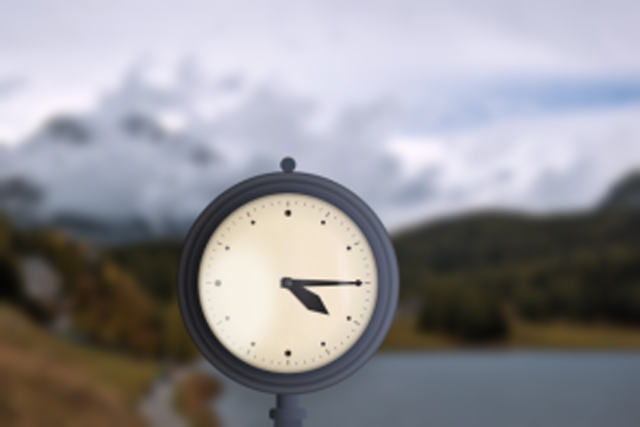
4:15
